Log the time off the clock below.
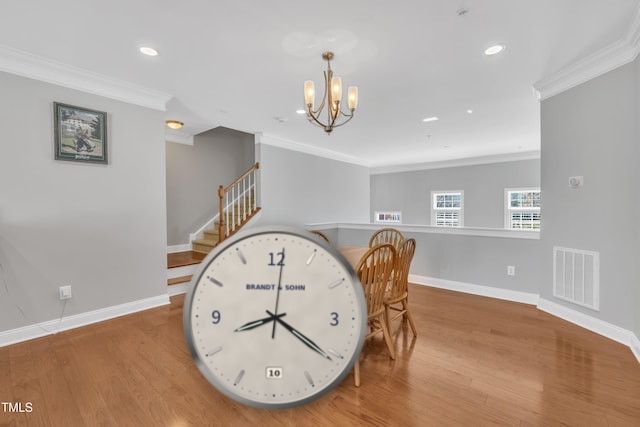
8:21:01
